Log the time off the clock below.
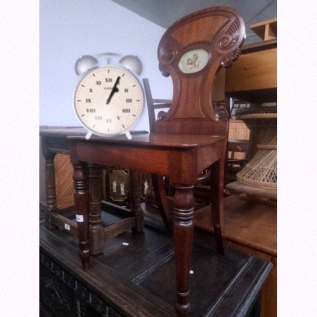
1:04
